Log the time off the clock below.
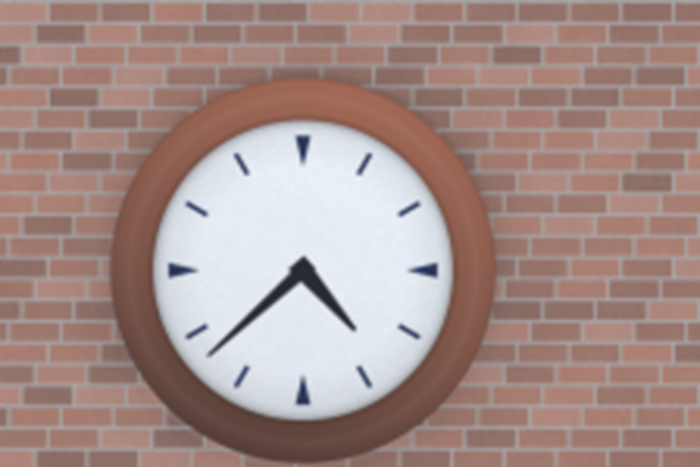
4:38
